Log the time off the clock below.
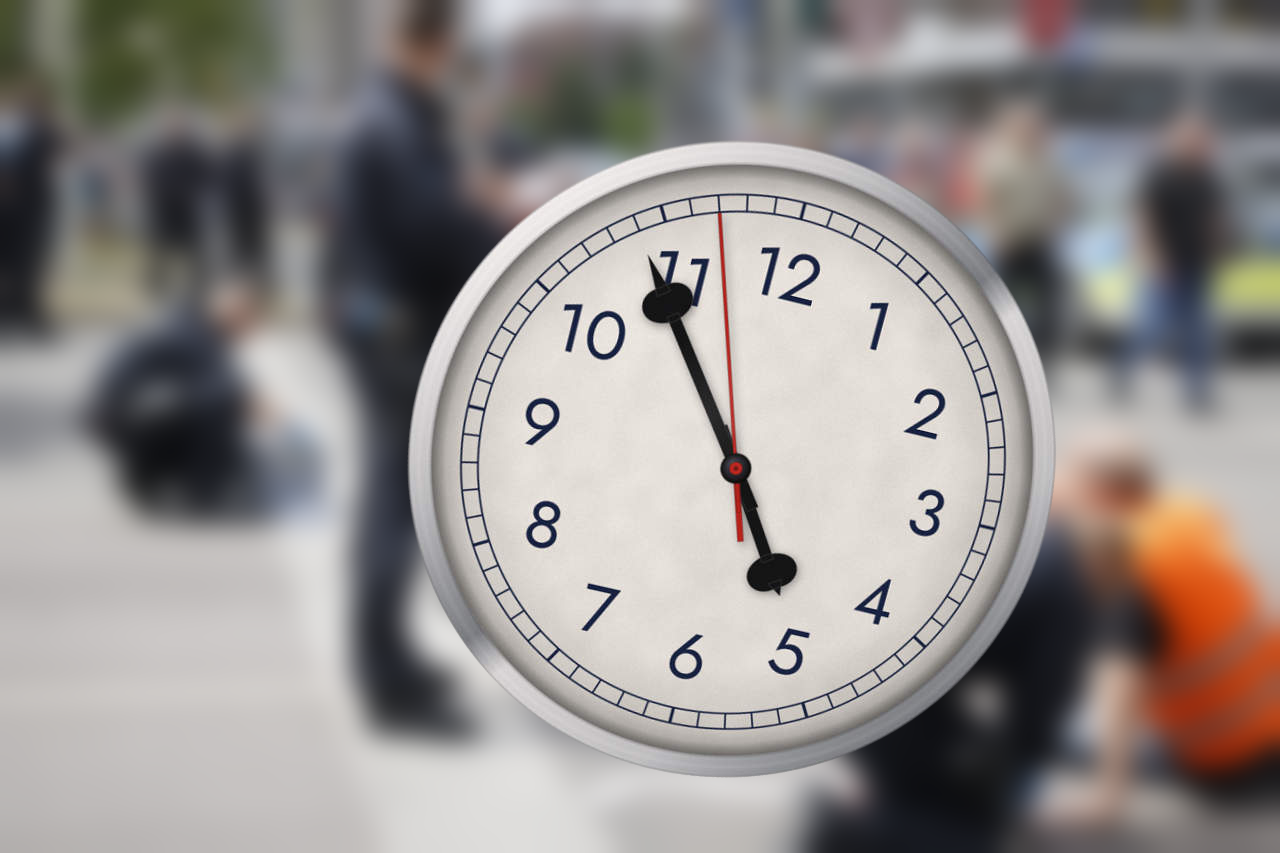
4:53:57
